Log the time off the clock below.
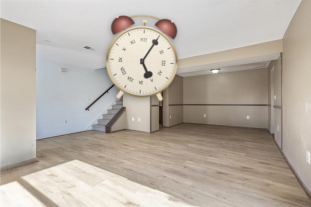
5:05
